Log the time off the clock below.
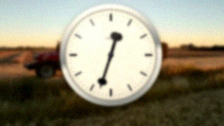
12:33
